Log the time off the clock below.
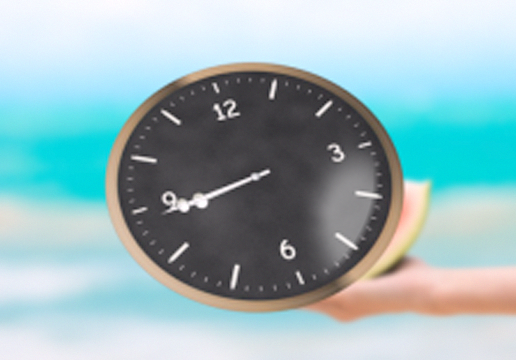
8:44
